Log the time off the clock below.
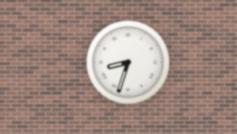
8:33
